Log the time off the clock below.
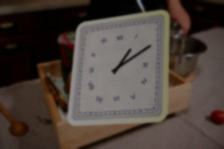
1:10
